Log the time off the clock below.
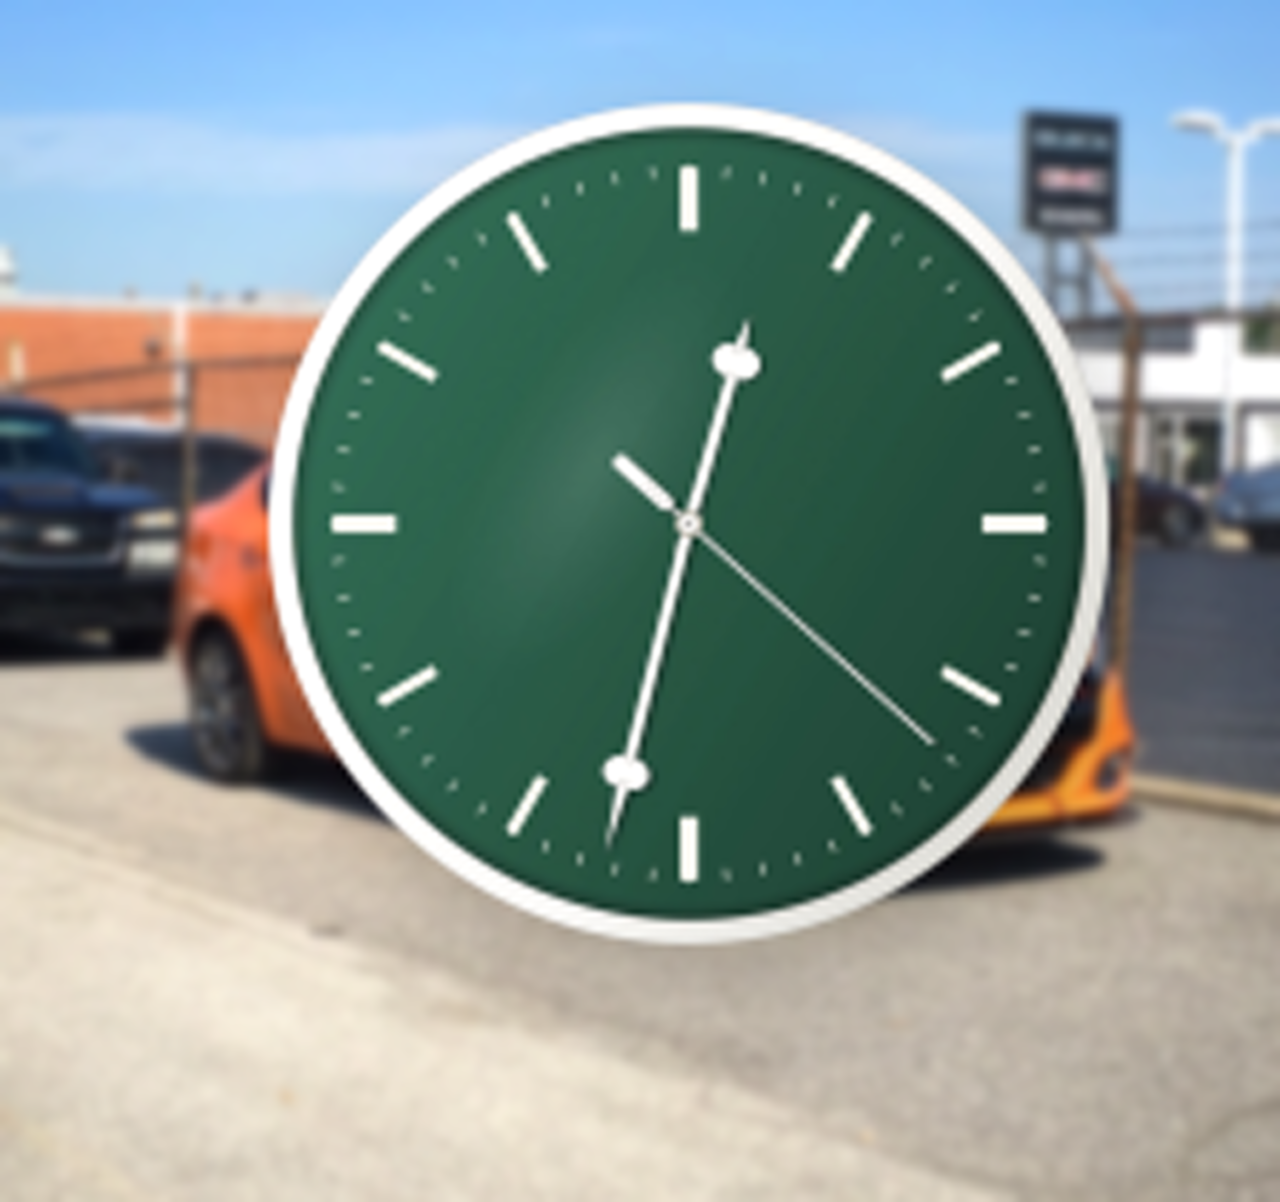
12:32:22
